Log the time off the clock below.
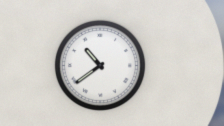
10:39
